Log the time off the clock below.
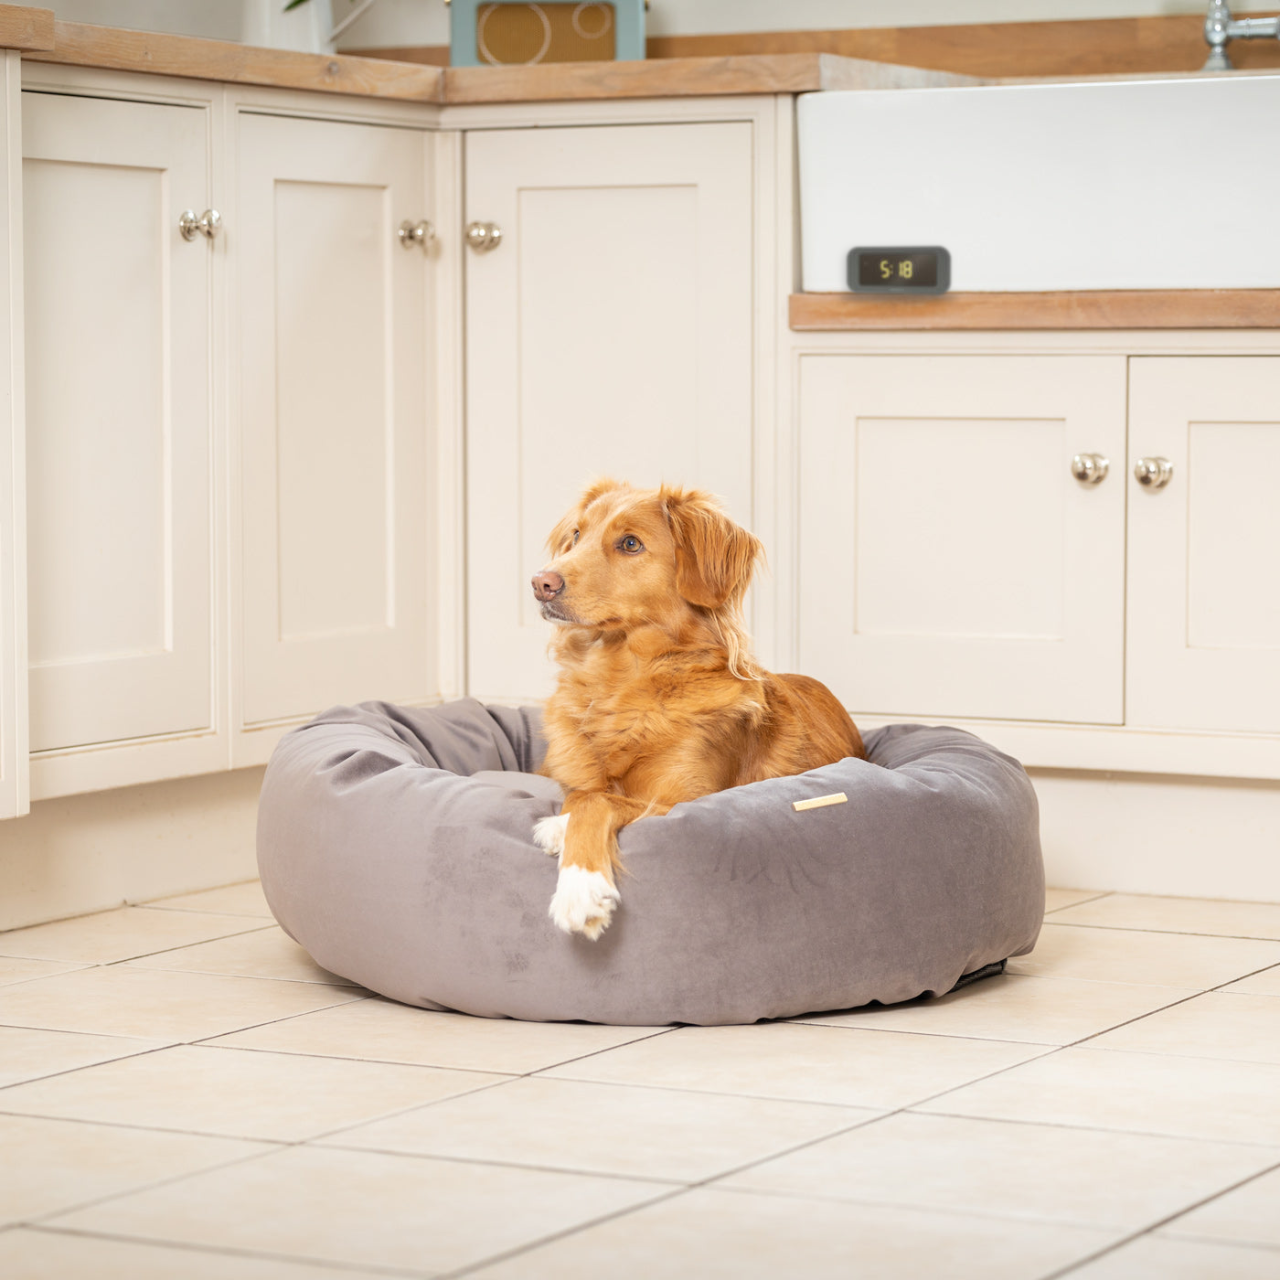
5:18
